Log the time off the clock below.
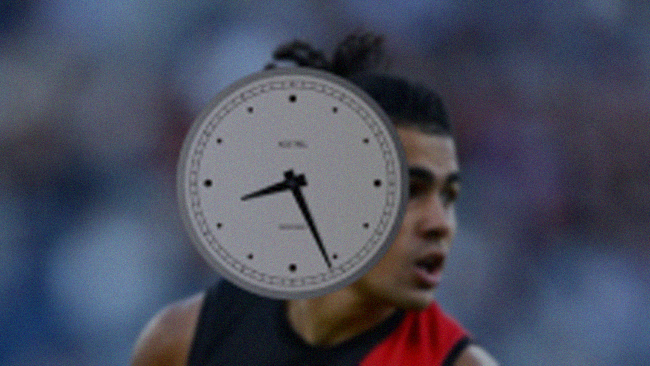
8:26
